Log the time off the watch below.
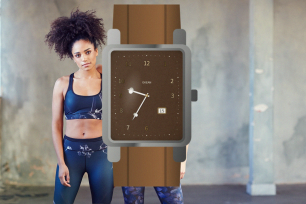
9:35
